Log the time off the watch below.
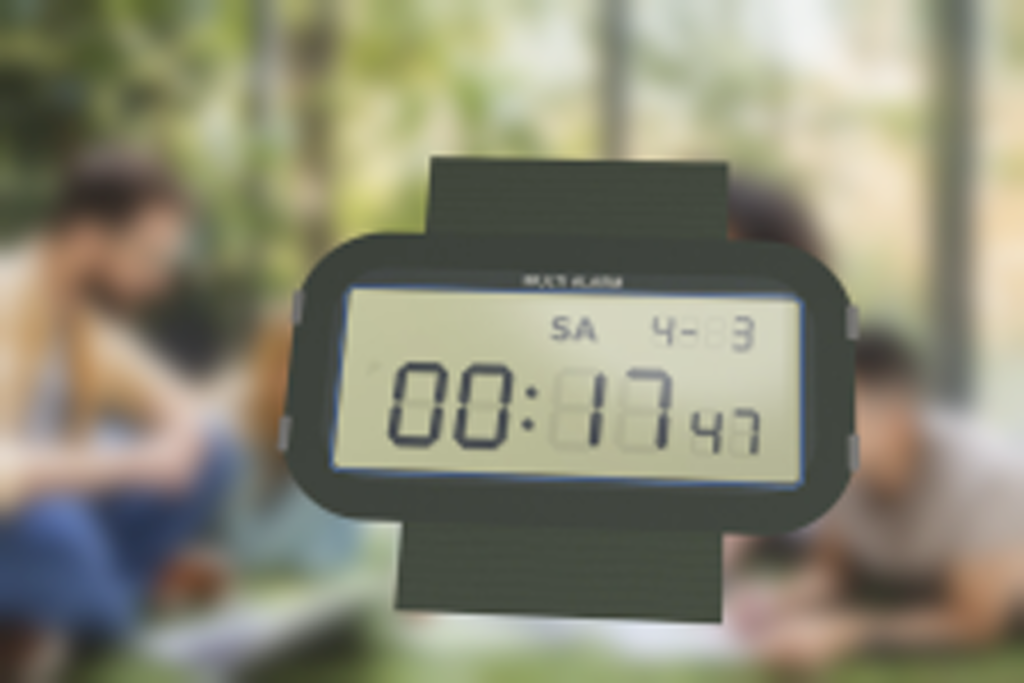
0:17:47
